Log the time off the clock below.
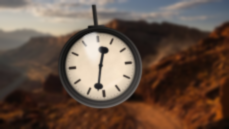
12:32
